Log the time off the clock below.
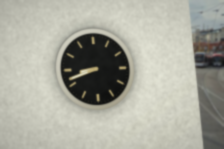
8:42
